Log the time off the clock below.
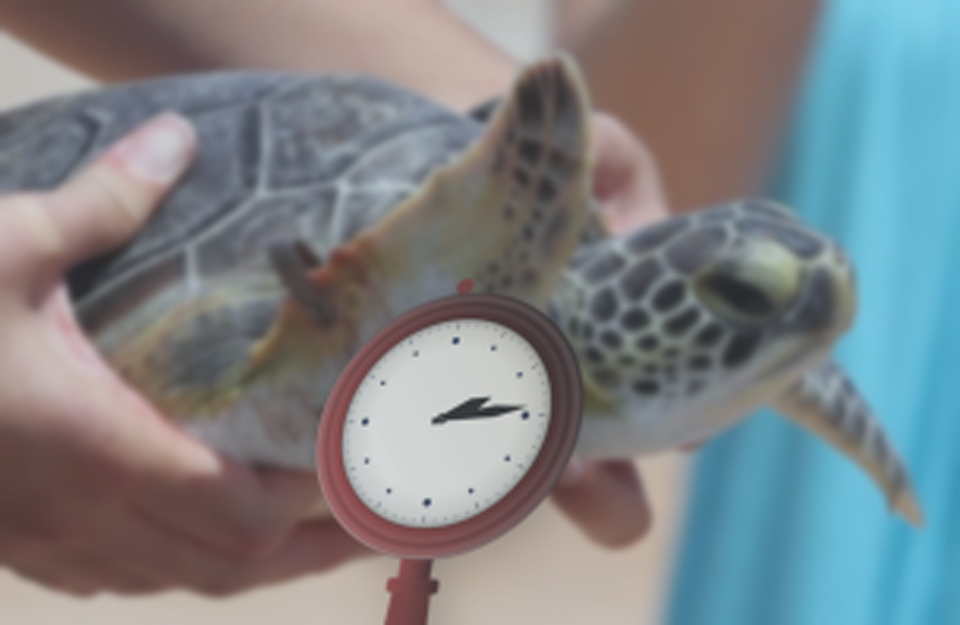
2:14
